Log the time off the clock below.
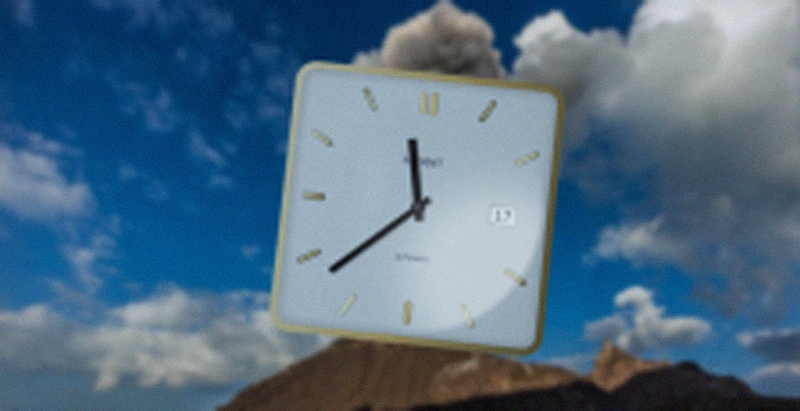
11:38
